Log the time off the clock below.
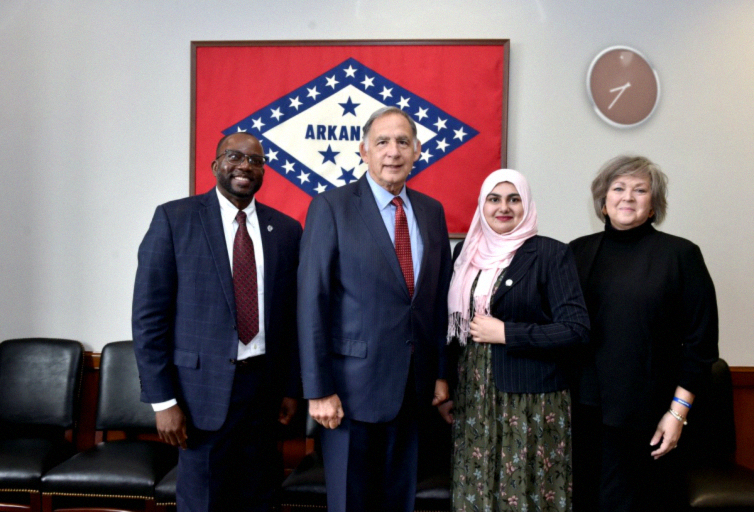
8:38
